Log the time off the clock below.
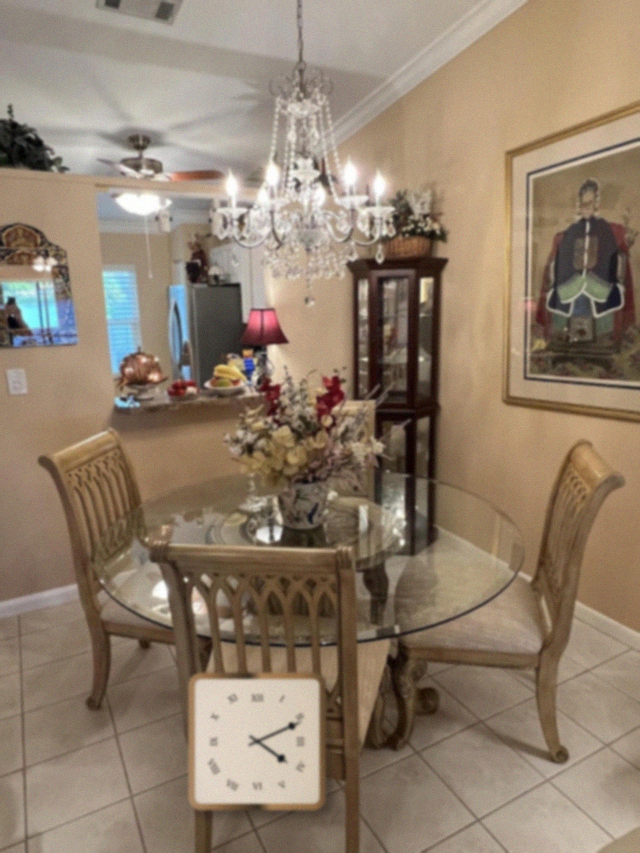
4:11
